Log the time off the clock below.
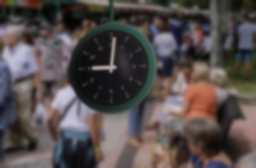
9:01
